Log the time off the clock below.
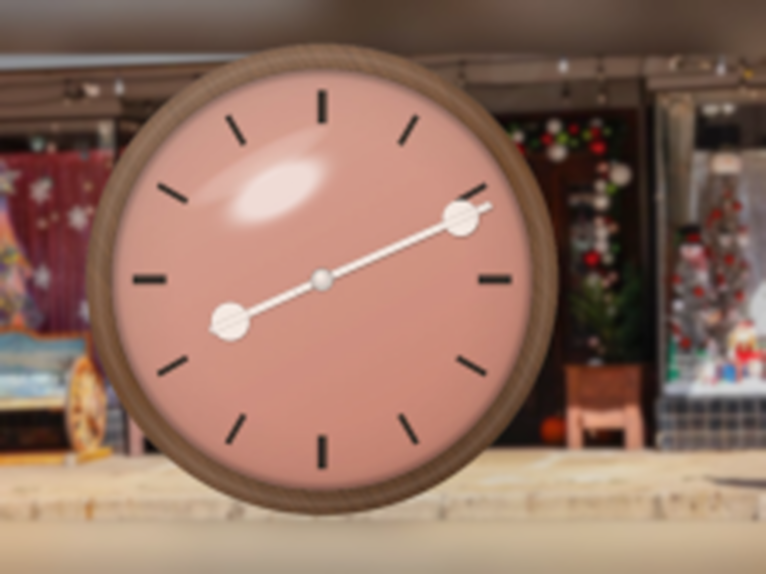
8:11
